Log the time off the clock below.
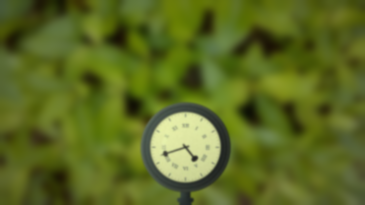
4:42
